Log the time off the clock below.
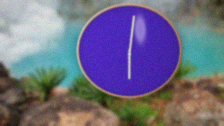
6:01
